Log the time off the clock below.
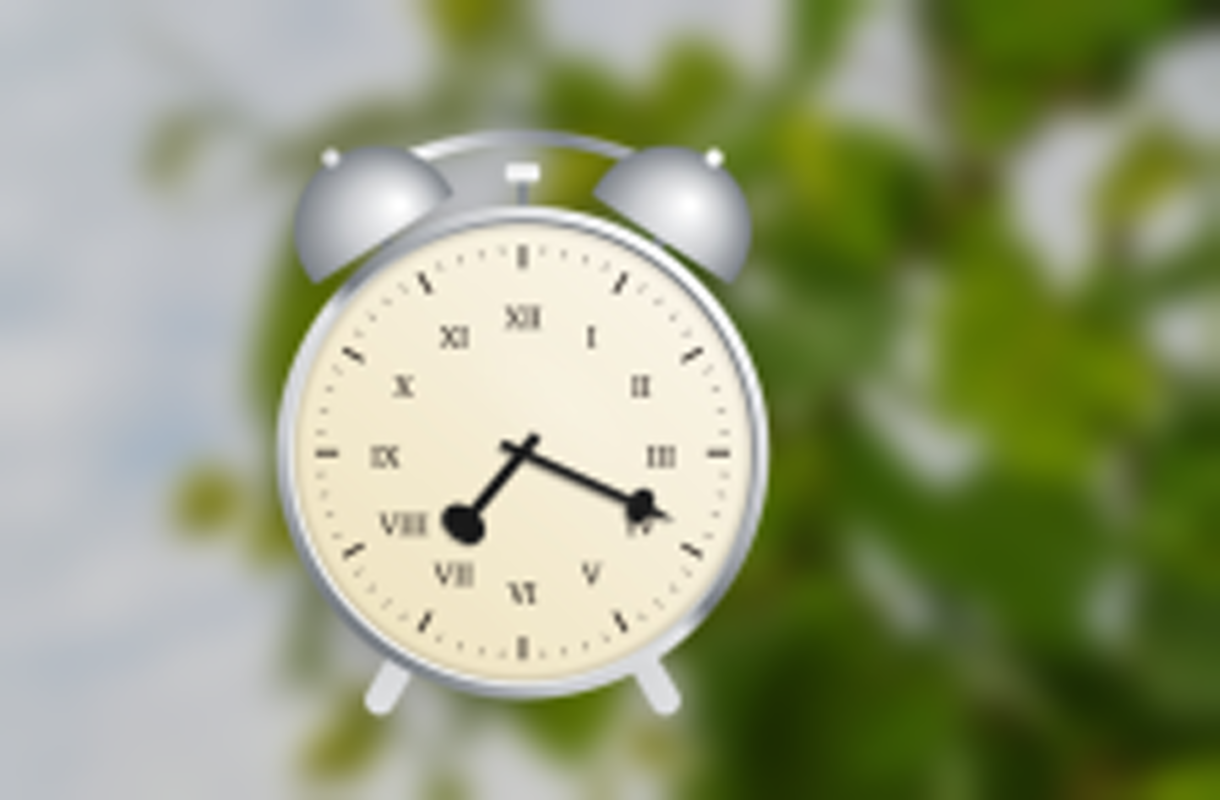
7:19
